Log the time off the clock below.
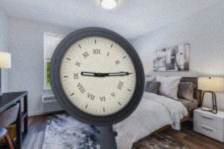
9:15
